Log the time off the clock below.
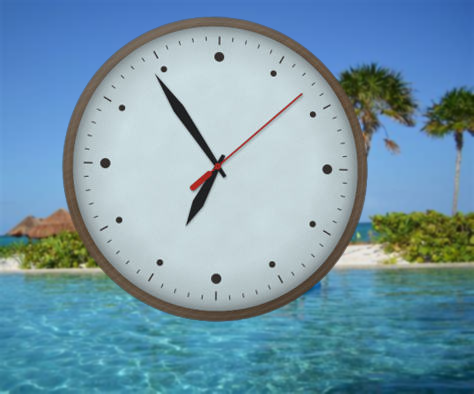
6:54:08
